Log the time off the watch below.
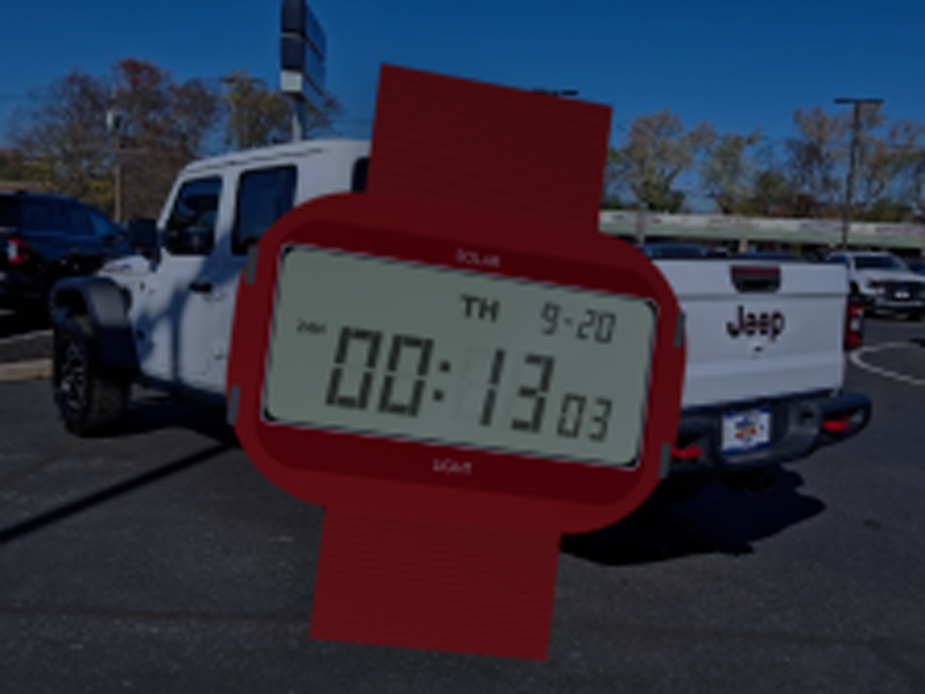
0:13:03
